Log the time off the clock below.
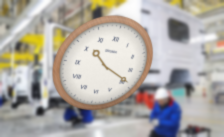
10:19
